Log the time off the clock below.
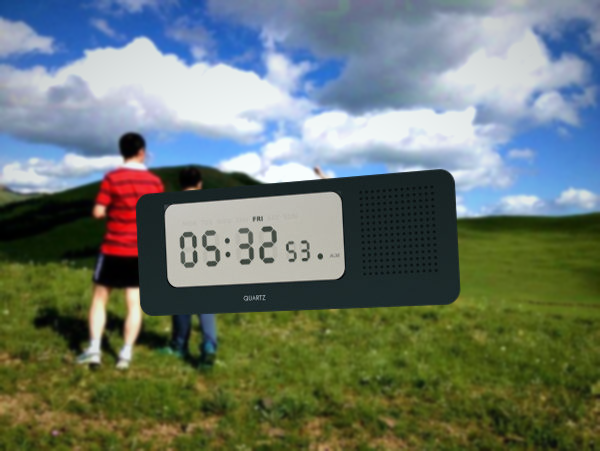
5:32:53
